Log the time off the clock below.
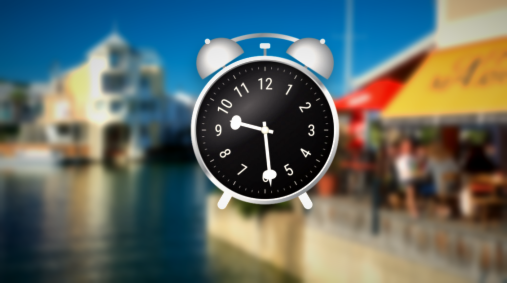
9:29
